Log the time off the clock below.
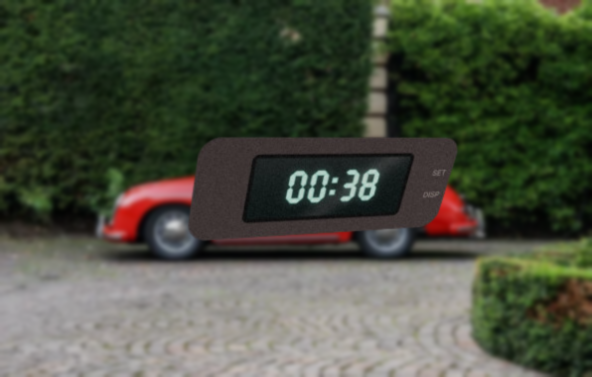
0:38
